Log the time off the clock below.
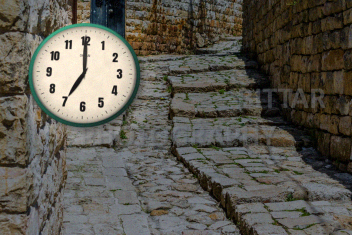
7:00
